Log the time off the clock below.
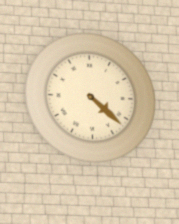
4:22
